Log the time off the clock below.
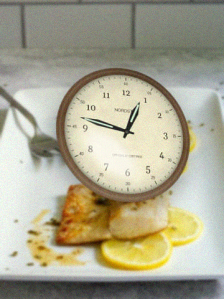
12:47
